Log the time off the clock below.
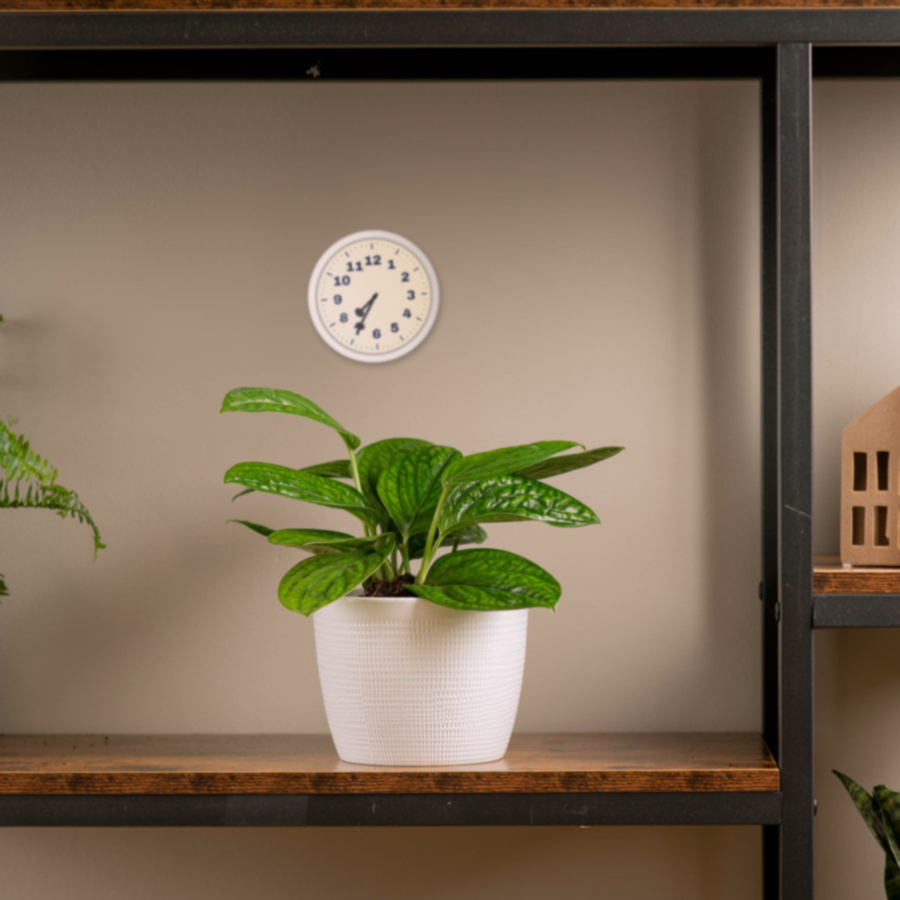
7:35
